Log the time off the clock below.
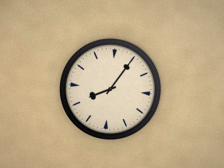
8:05
